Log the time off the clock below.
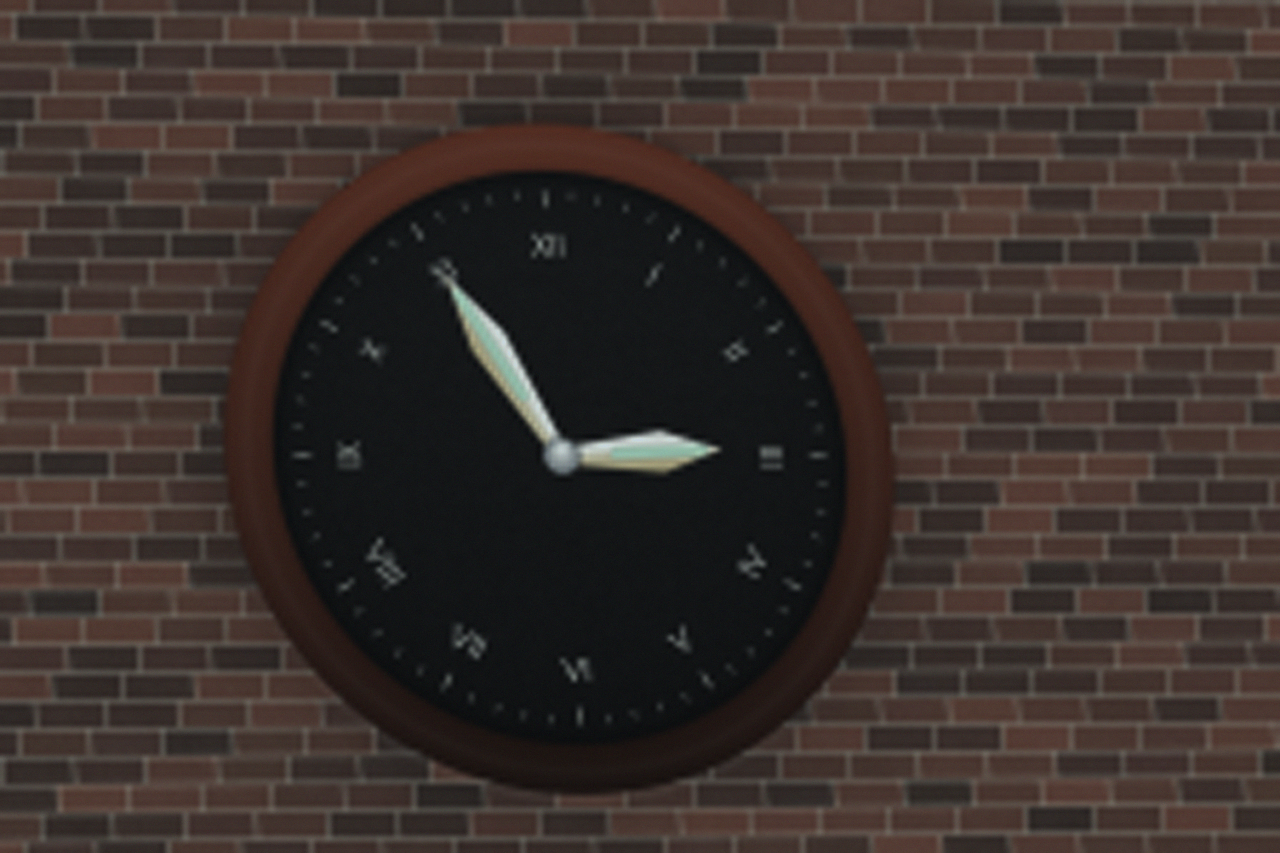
2:55
